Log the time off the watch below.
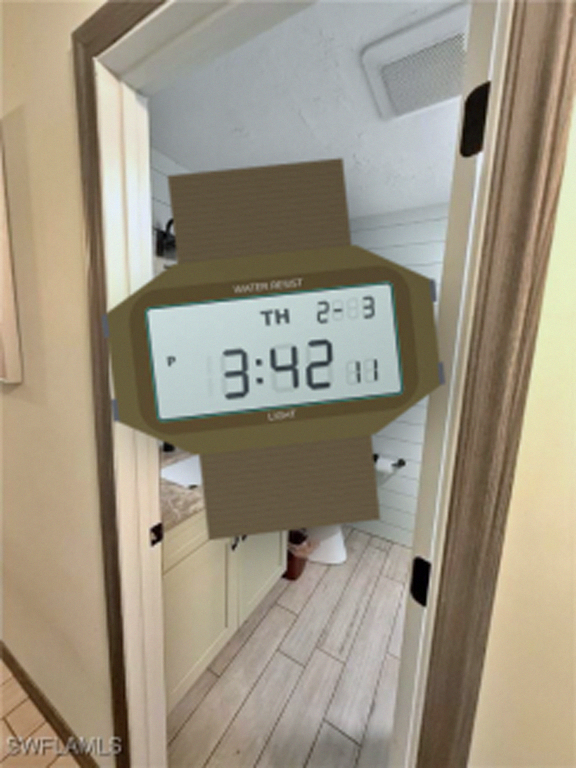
3:42:11
